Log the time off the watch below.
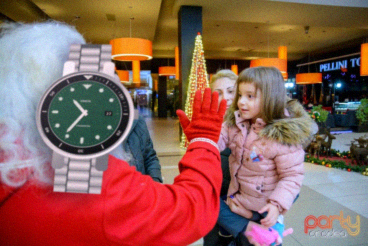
10:36
